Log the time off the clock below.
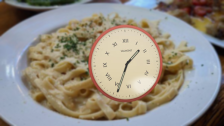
1:34
